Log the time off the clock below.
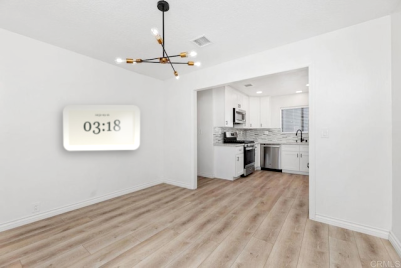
3:18
